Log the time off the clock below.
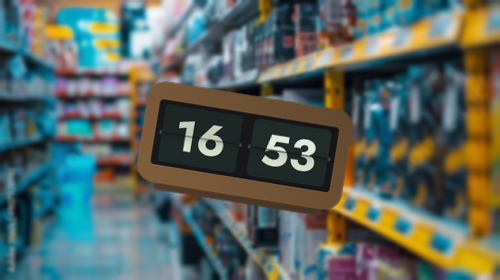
16:53
